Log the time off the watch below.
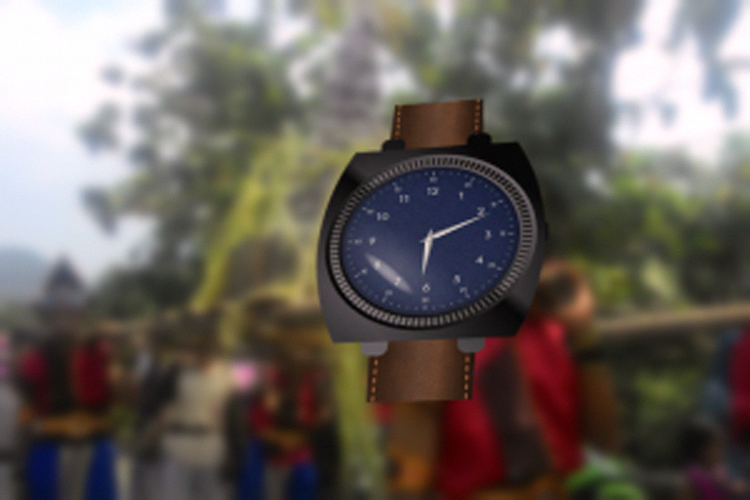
6:11
